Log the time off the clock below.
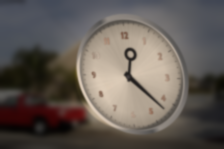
12:22
